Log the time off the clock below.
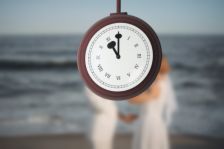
11:00
